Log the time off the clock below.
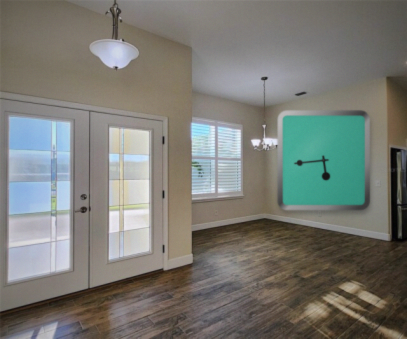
5:44
